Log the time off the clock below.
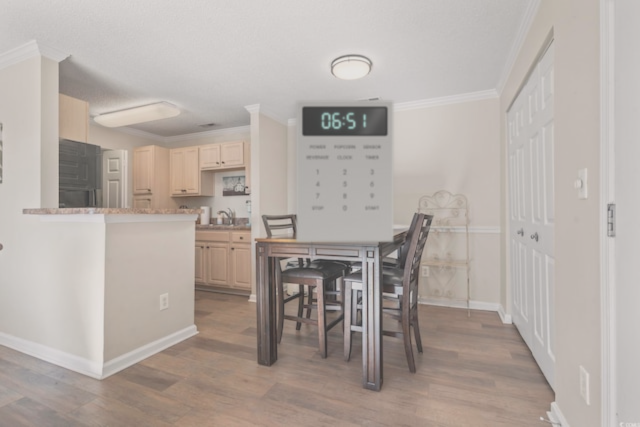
6:51
